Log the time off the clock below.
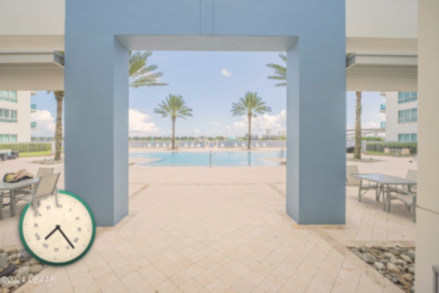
7:23
